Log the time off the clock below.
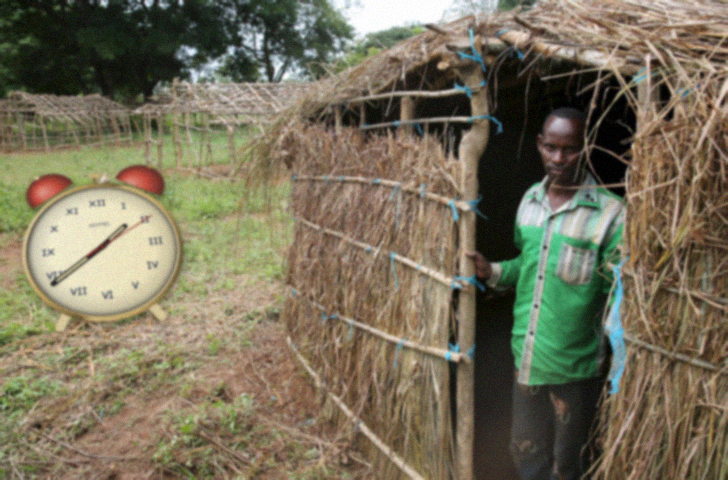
1:39:10
